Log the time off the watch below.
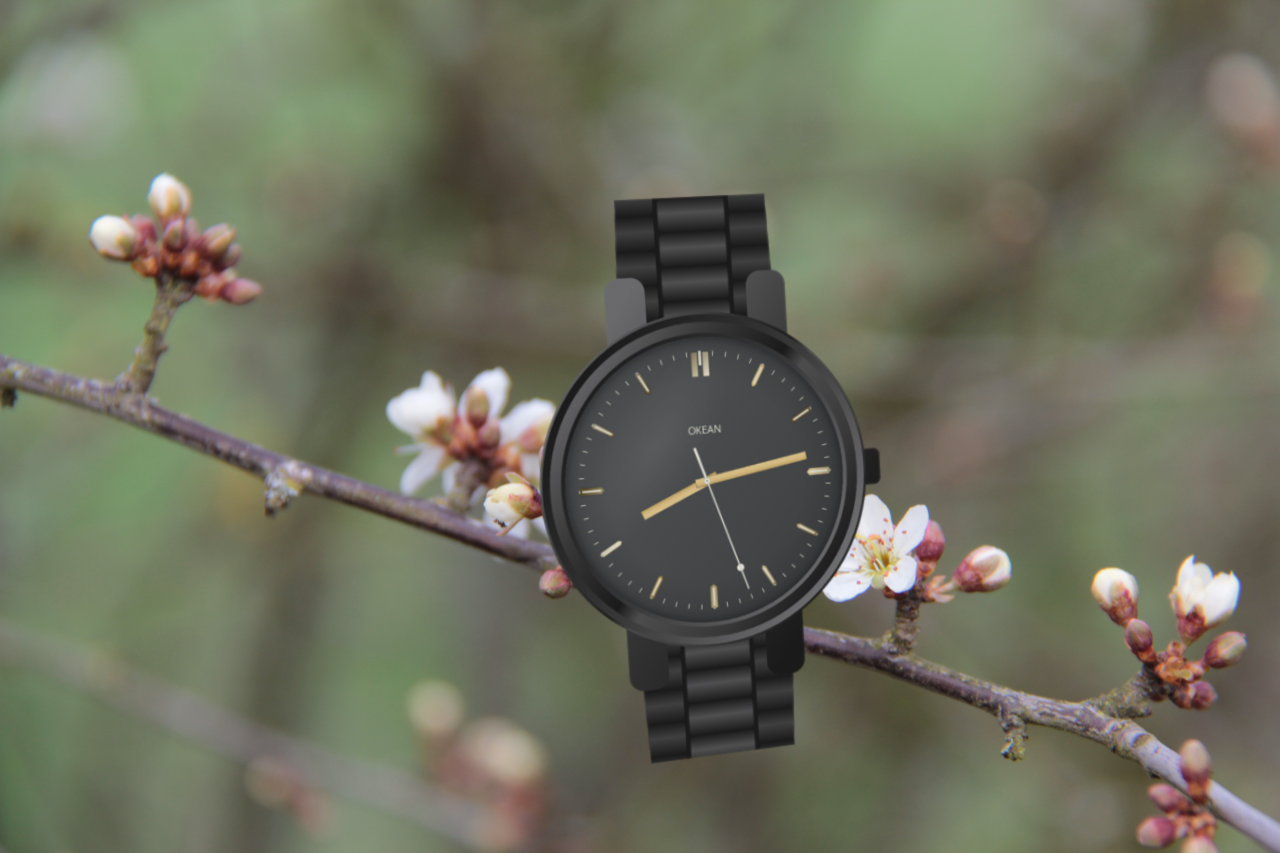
8:13:27
